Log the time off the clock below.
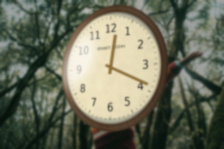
12:19
